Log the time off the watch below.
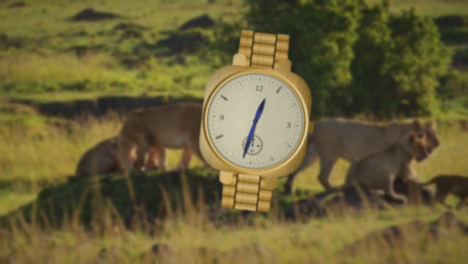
12:32
